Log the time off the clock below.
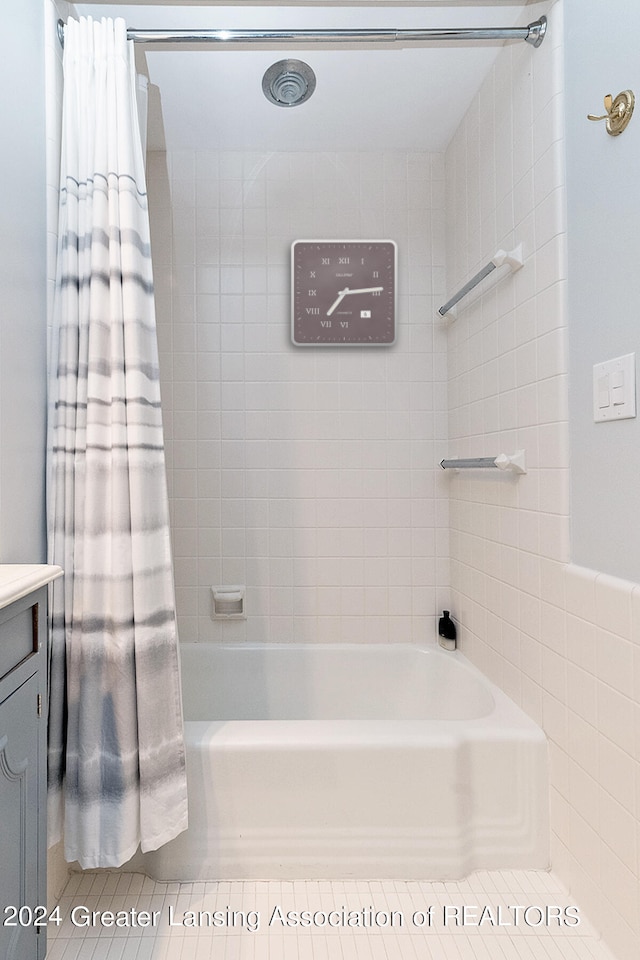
7:14
